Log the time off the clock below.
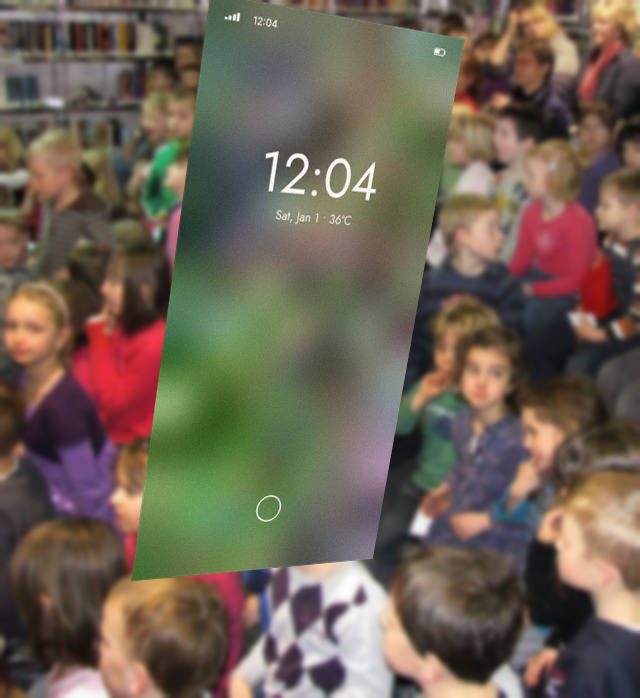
12:04
